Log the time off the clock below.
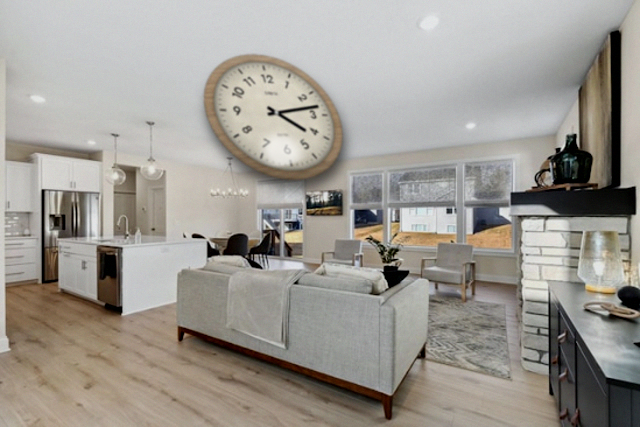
4:13
